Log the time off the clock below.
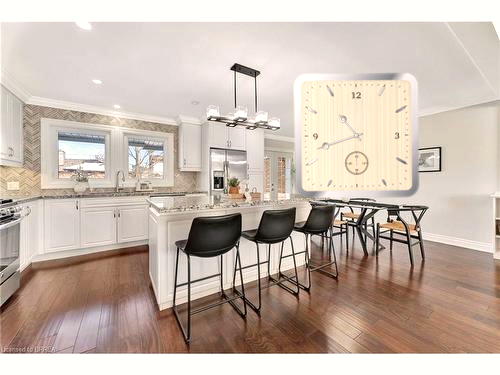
10:42
